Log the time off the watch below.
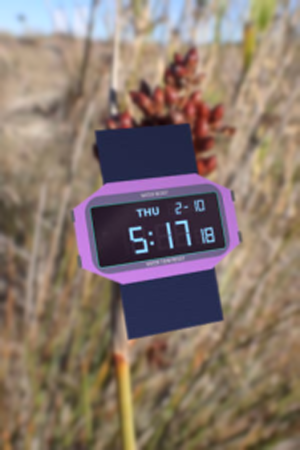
5:17:18
